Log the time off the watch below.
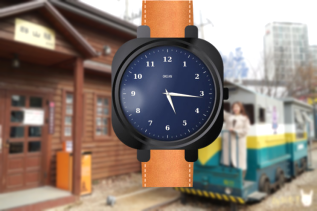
5:16
